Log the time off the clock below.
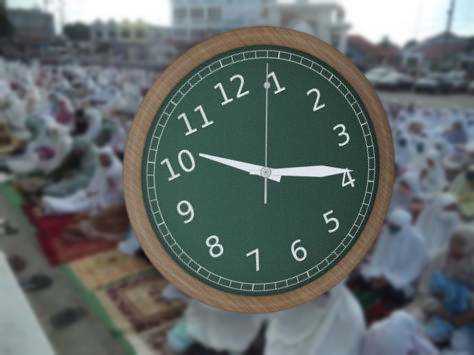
10:19:04
